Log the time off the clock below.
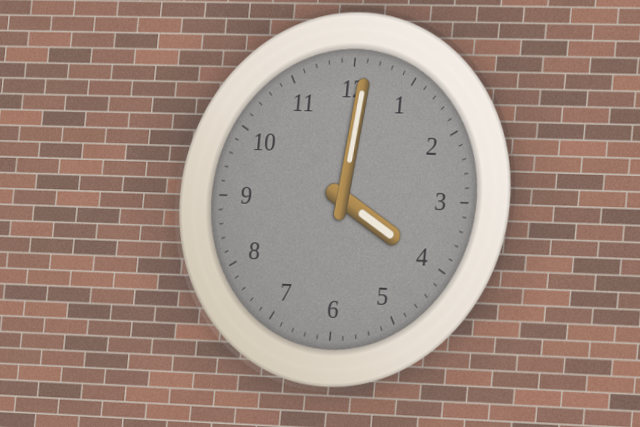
4:01
